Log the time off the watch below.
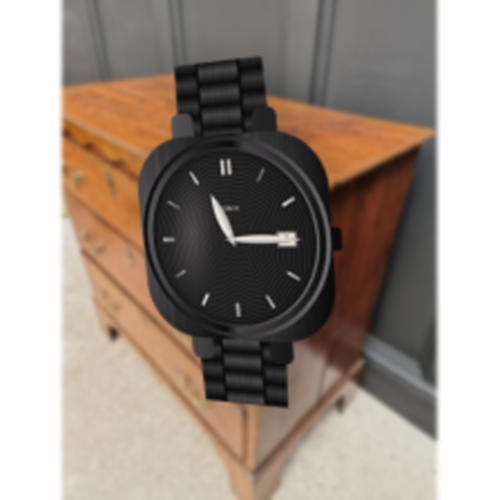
11:15
